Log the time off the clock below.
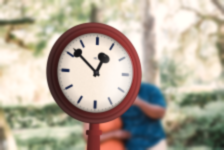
12:52
